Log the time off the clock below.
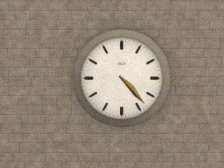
4:23
